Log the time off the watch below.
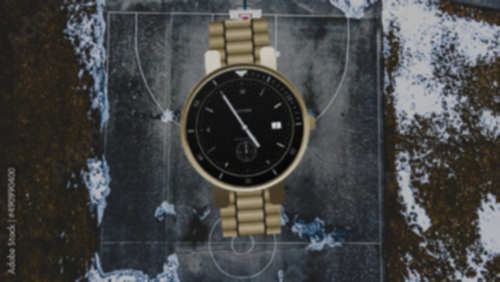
4:55
